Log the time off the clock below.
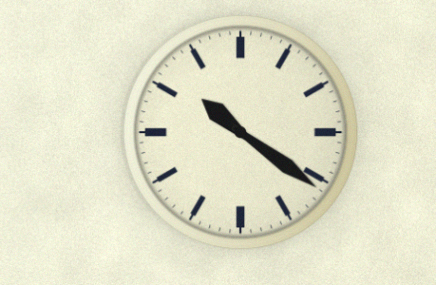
10:21
